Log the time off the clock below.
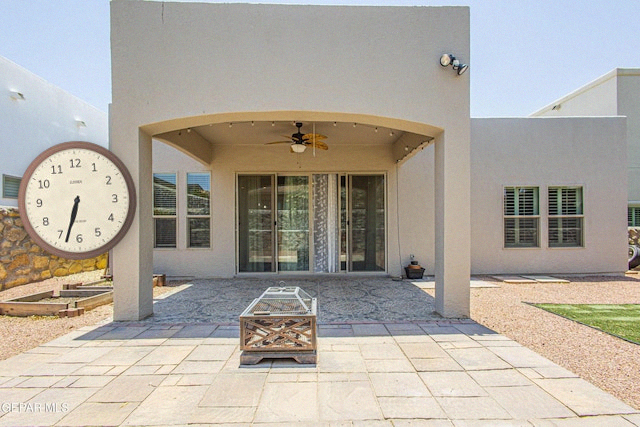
6:33
